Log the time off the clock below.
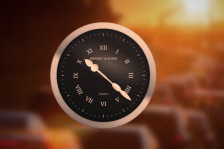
10:22
